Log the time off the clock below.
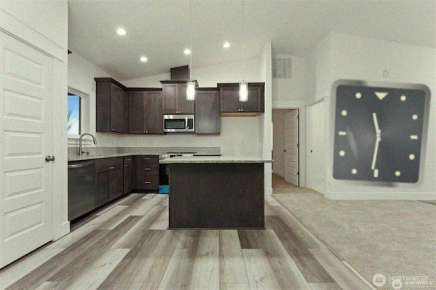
11:31
